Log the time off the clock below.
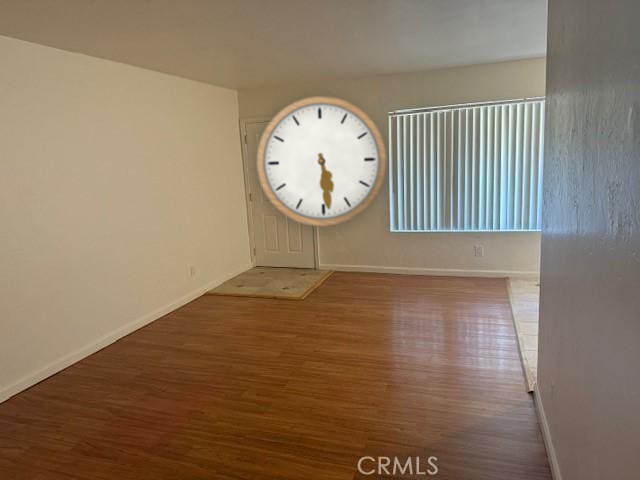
5:29
